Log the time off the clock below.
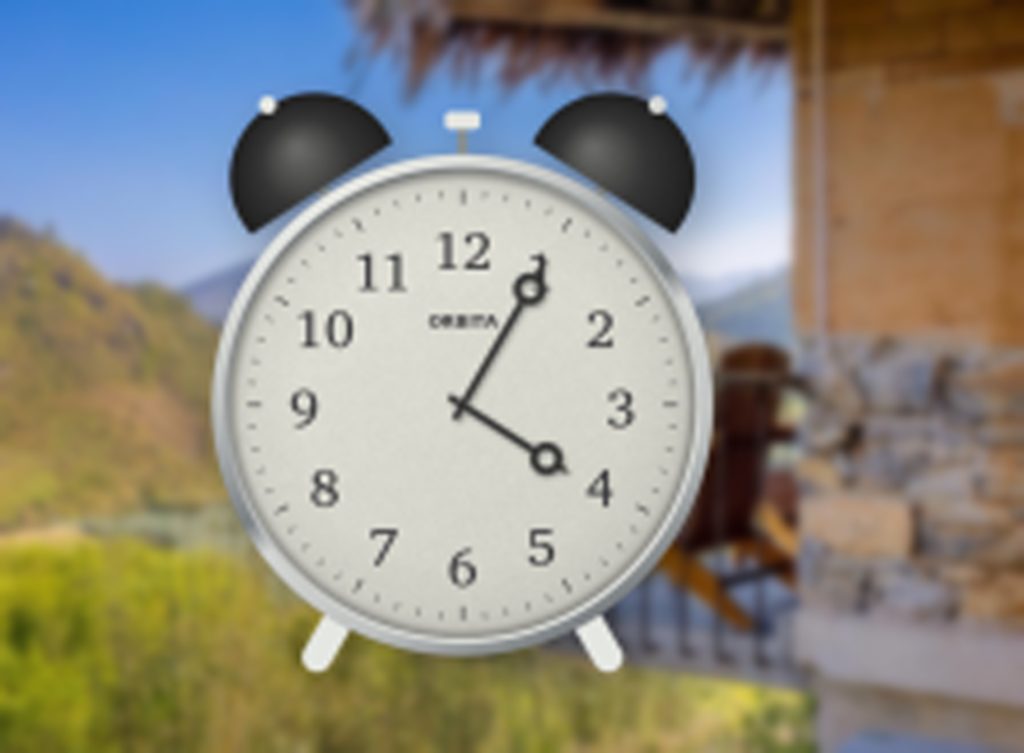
4:05
